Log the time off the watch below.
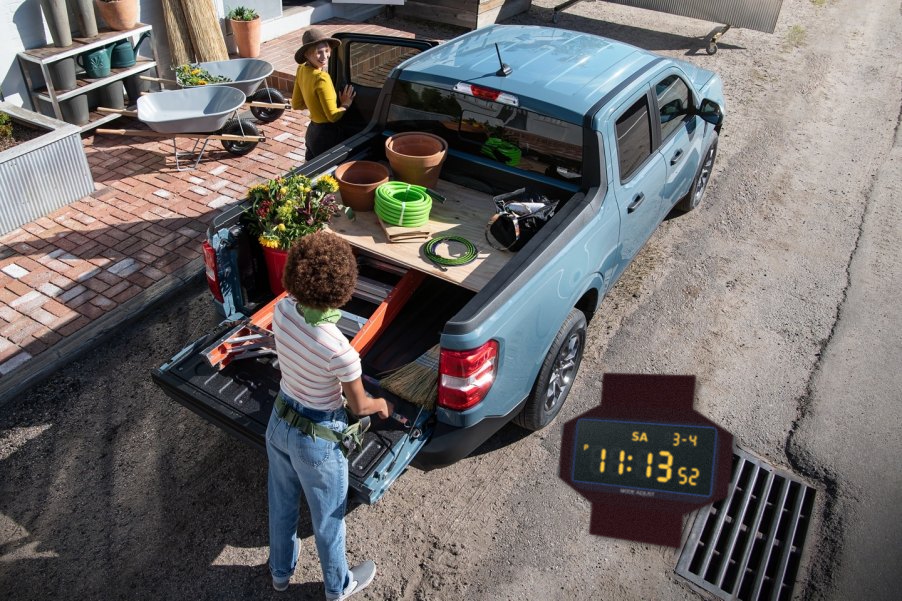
11:13:52
